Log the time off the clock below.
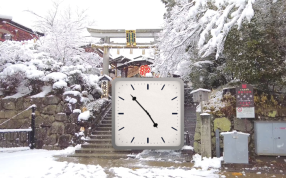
4:53
